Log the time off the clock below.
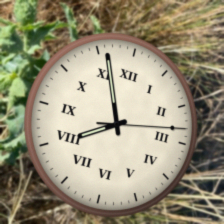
7:56:13
